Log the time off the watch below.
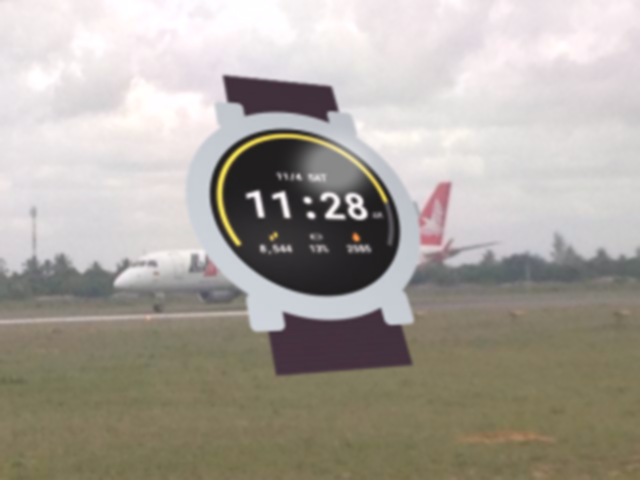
11:28
